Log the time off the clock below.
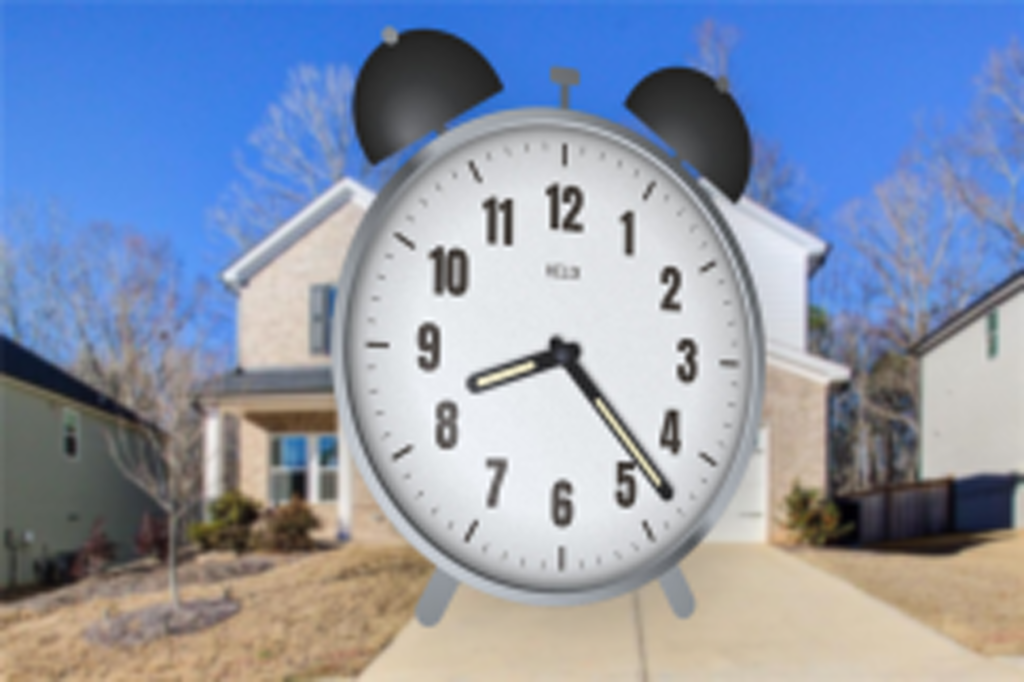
8:23
